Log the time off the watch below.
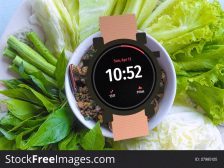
10:52
